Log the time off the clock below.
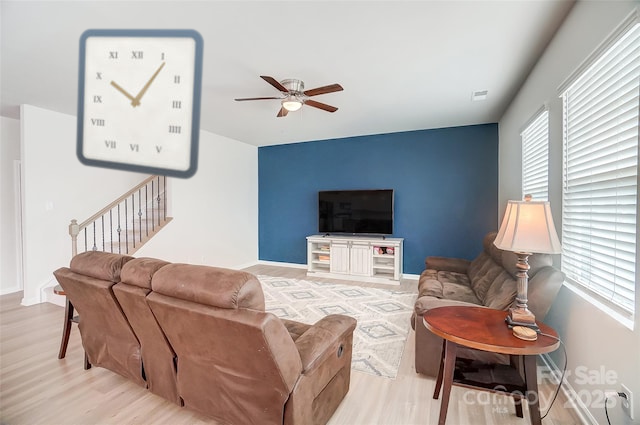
10:06
